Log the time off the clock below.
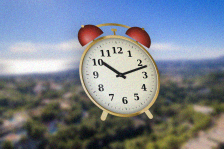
10:12
